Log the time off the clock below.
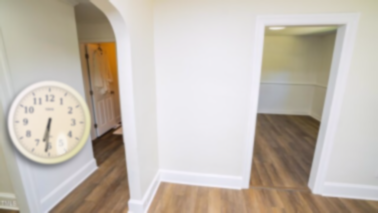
6:31
